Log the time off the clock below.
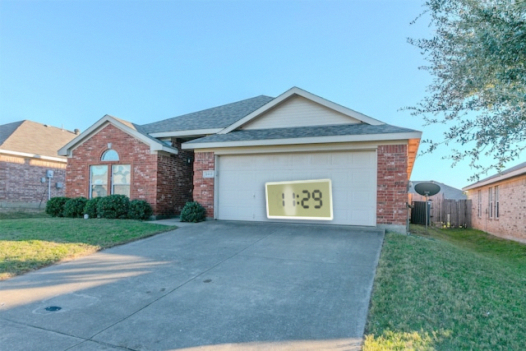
11:29
